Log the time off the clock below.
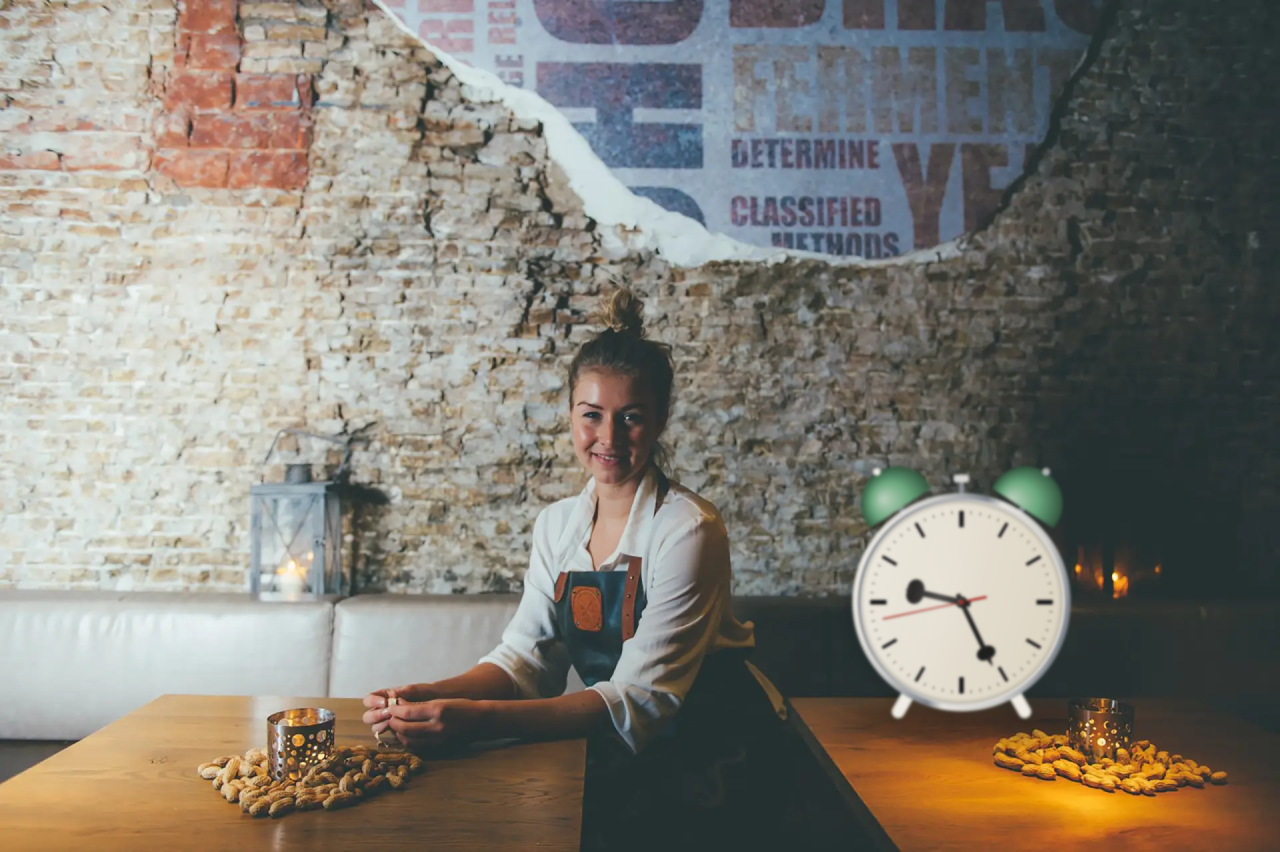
9:25:43
